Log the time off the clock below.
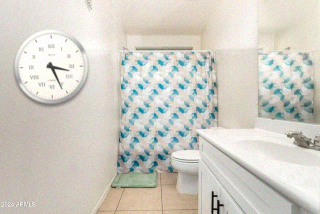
3:26
